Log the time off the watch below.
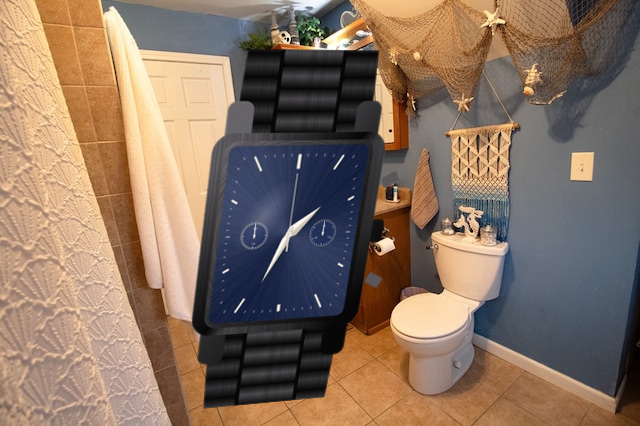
1:34
